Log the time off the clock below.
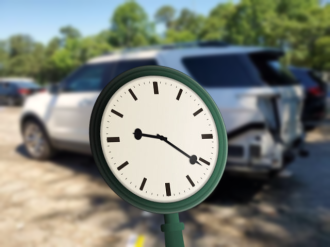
9:21
